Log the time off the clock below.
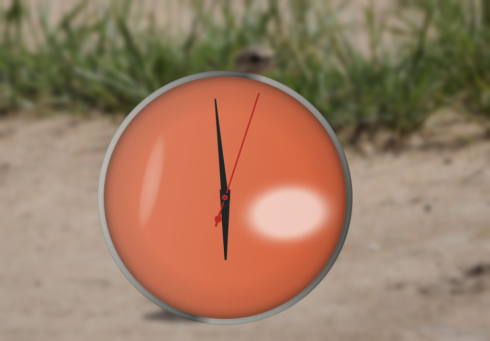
5:59:03
